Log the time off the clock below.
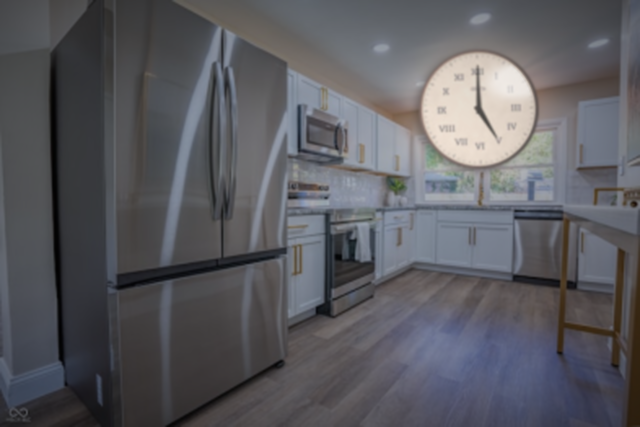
5:00
